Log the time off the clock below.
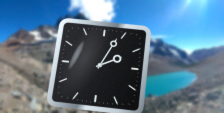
2:04
